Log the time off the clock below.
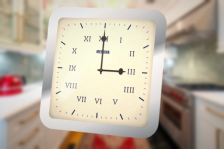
3:00
